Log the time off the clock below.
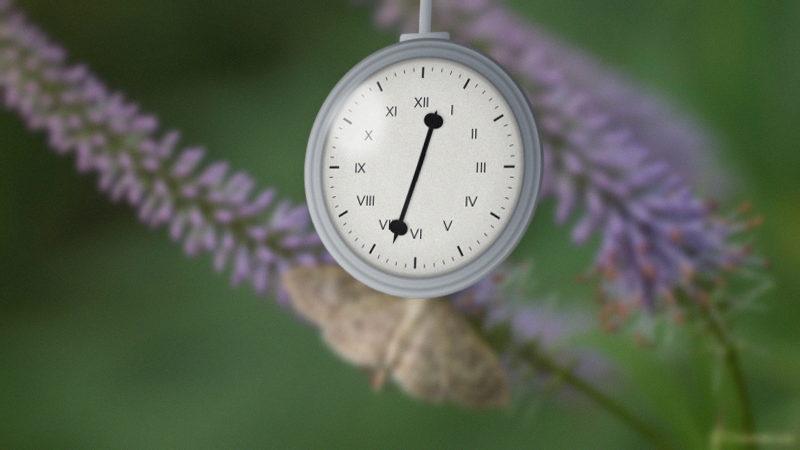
12:33
